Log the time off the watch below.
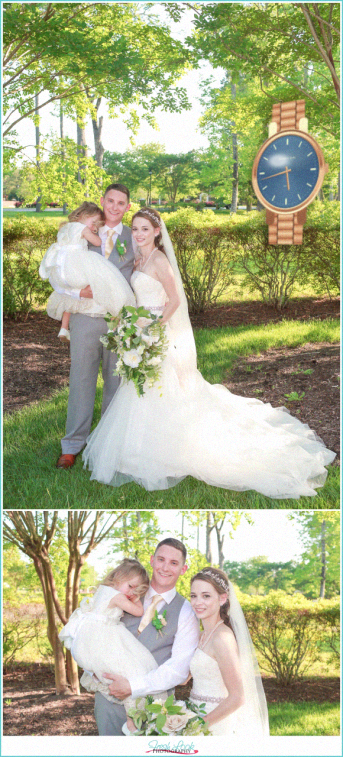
5:43
